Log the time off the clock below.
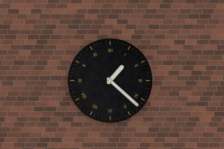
1:22
